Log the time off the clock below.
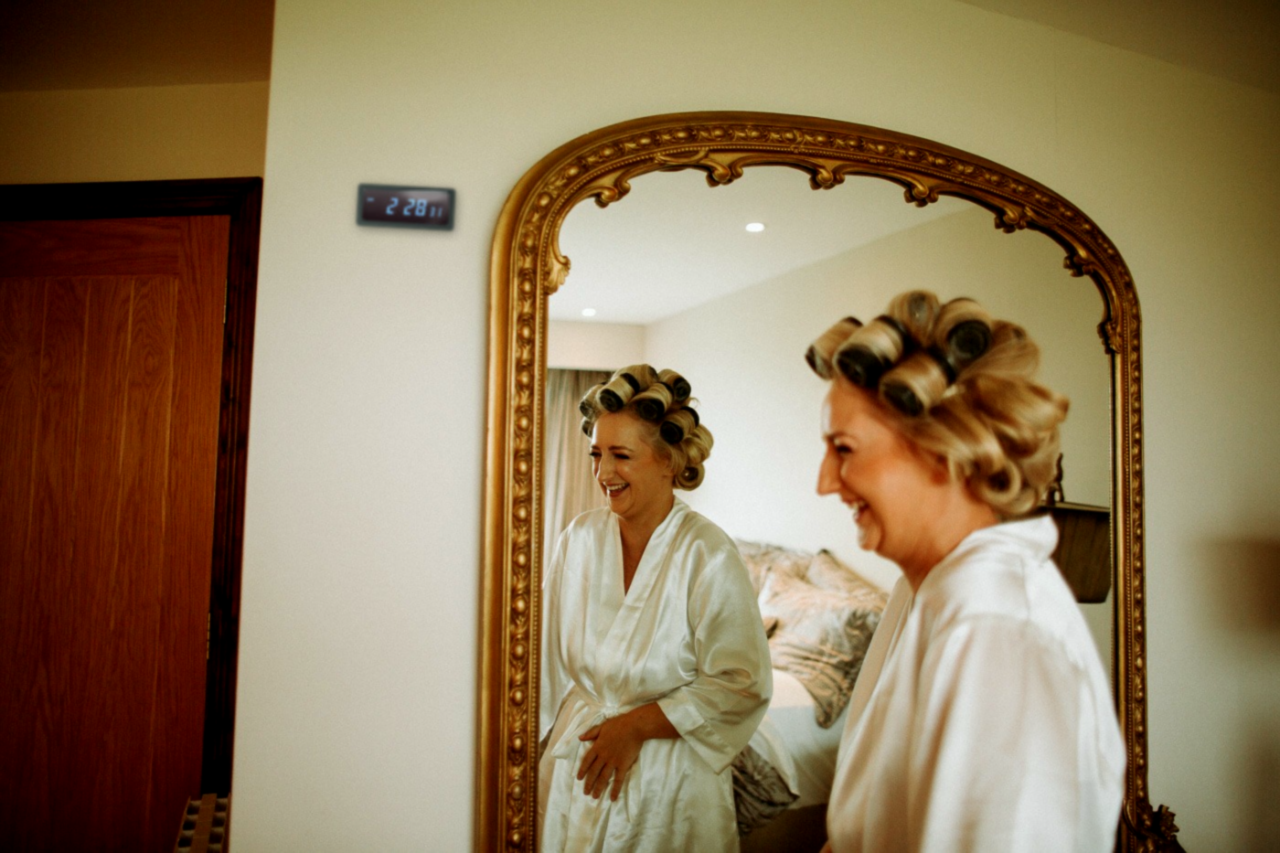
2:28
